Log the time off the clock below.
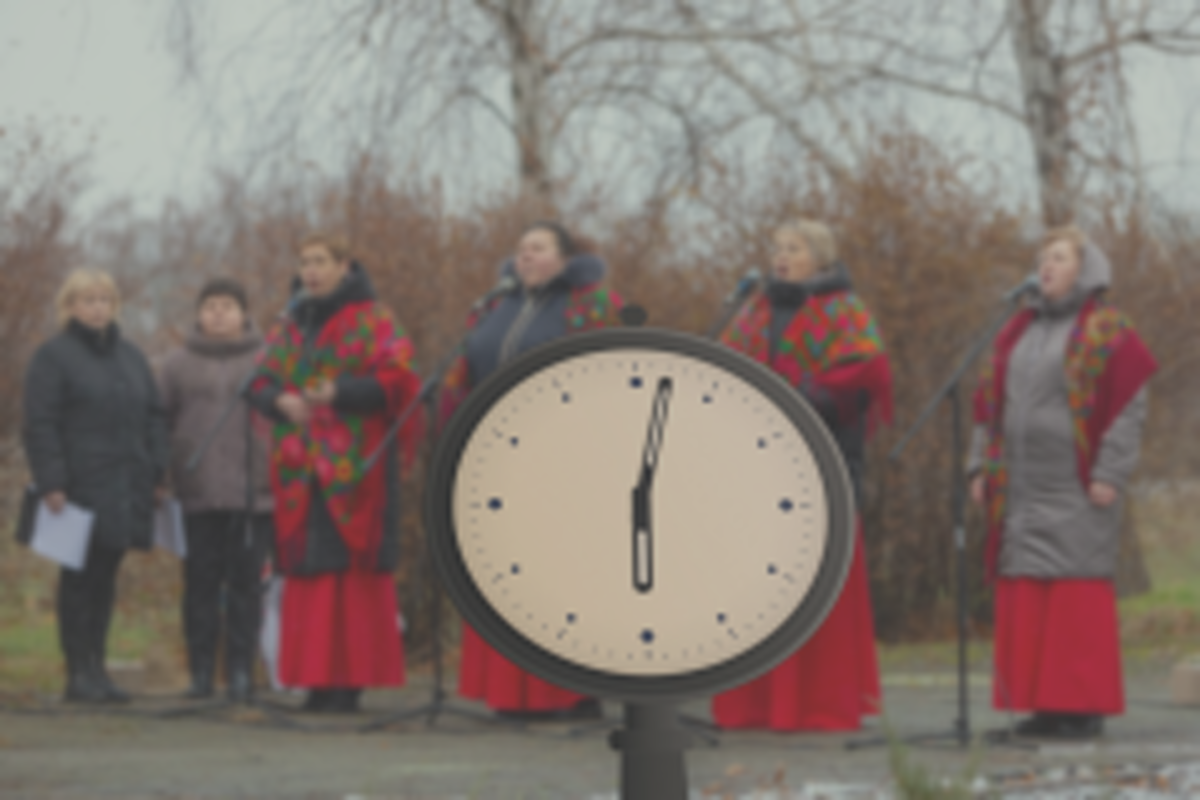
6:02
